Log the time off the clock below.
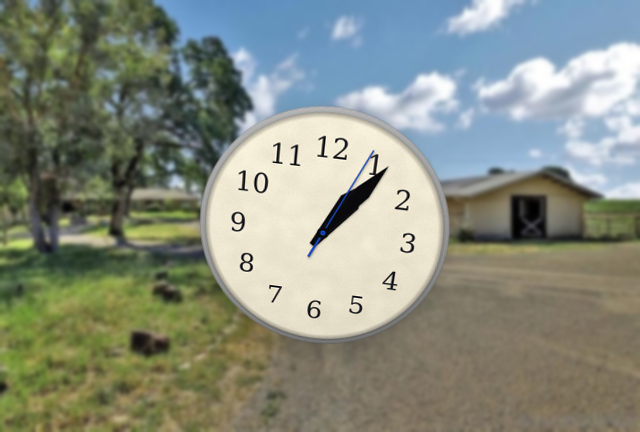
1:06:04
